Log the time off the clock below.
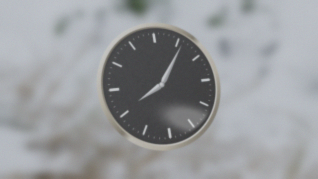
8:06
